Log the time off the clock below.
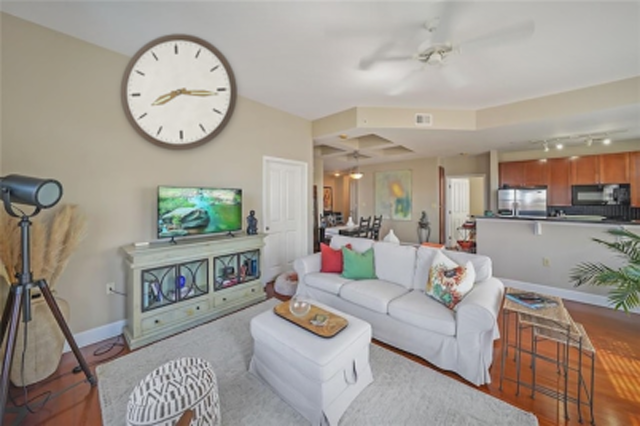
8:16
